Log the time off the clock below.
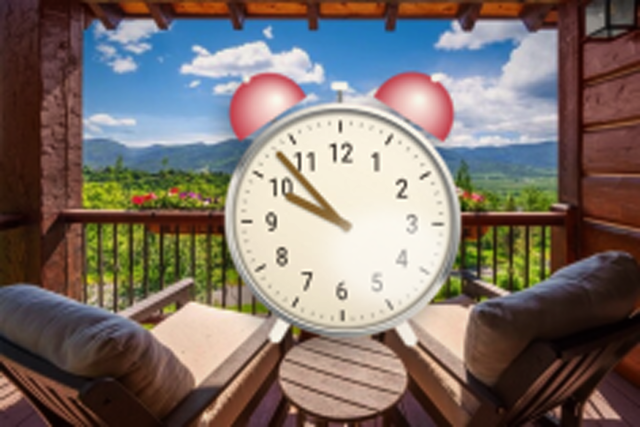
9:53
